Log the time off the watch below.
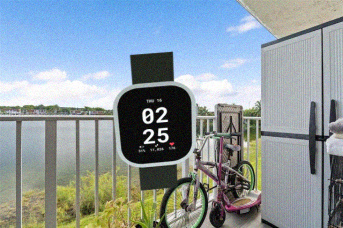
2:25
